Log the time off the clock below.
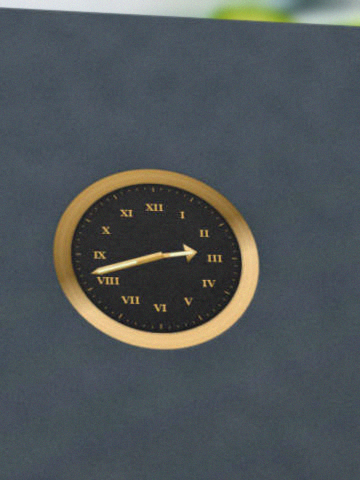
2:42
